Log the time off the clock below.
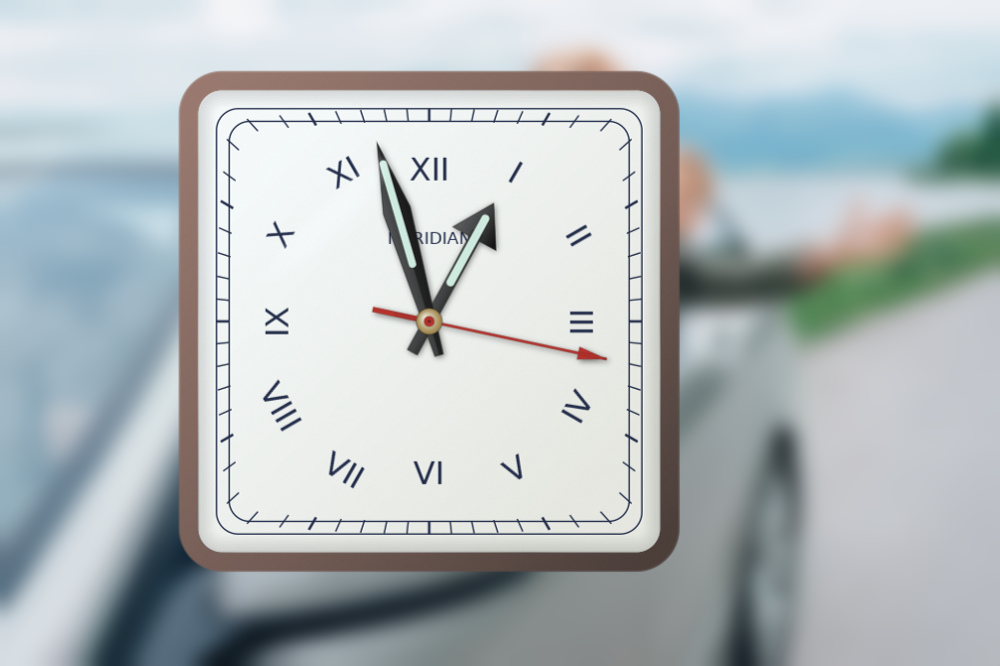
12:57:17
